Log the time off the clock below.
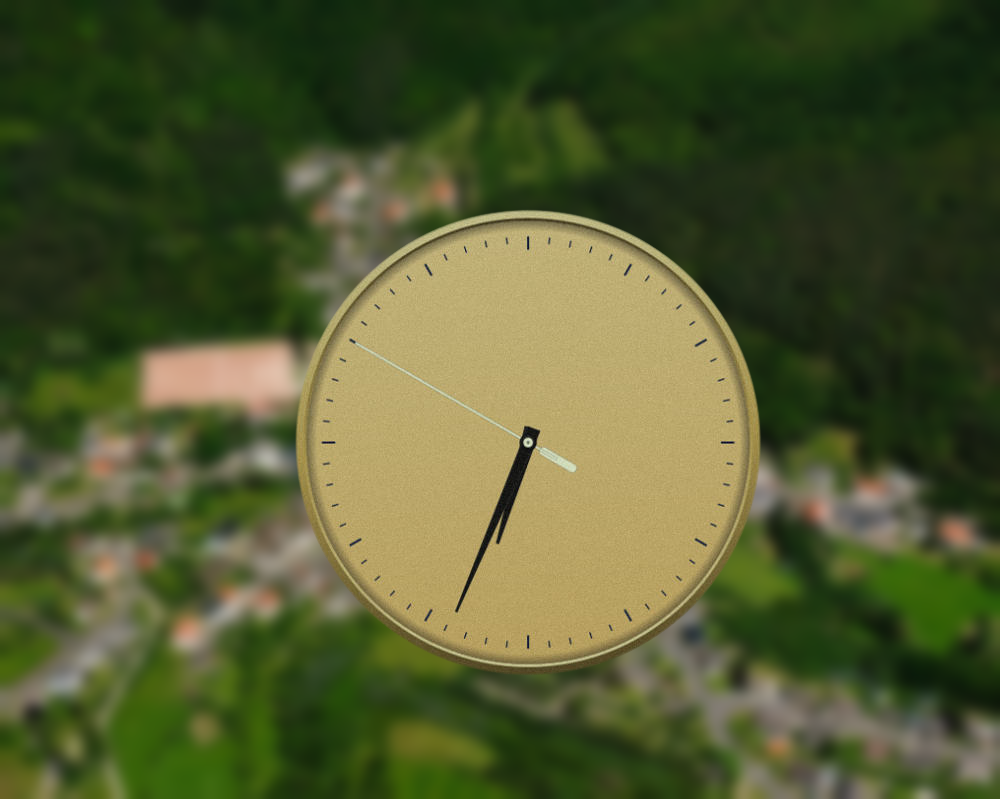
6:33:50
